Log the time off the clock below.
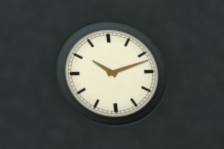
10:12
